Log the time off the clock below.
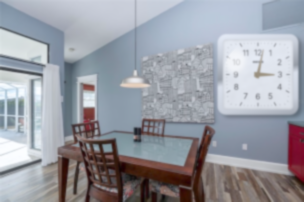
3:02
